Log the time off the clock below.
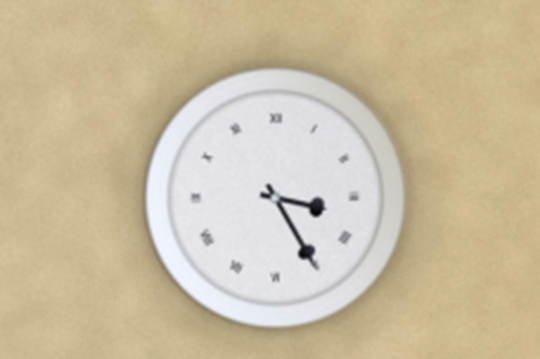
3:25
